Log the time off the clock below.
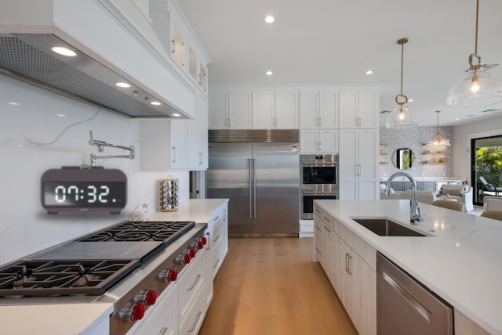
7:32
